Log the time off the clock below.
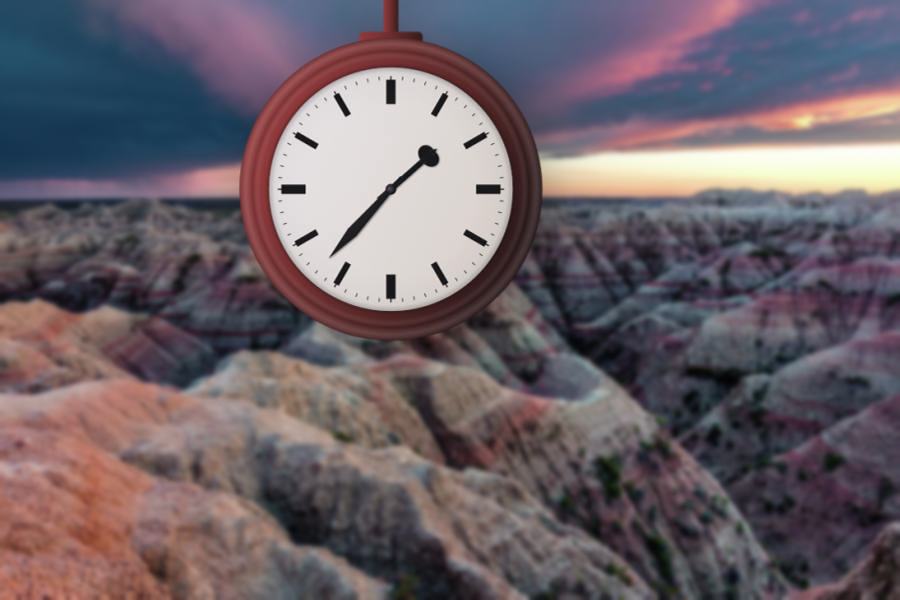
1:37
